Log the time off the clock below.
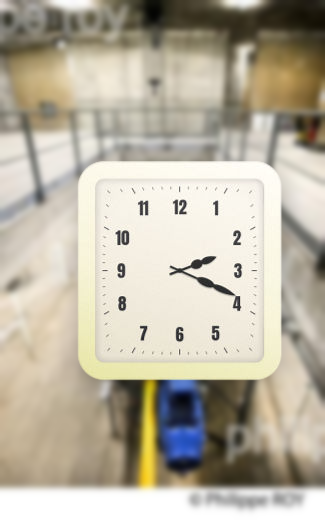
2:19
